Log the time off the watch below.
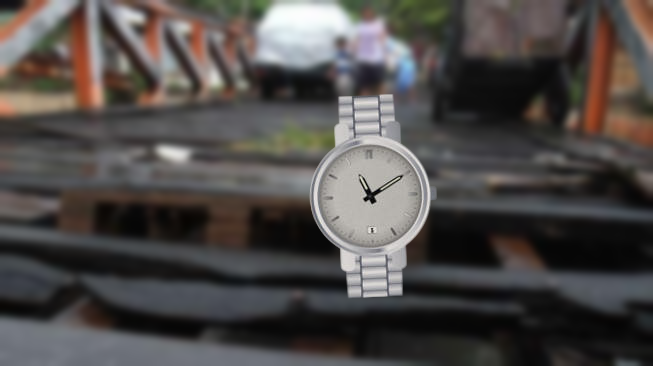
11:10
